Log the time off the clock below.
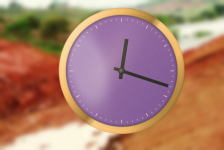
12:18
